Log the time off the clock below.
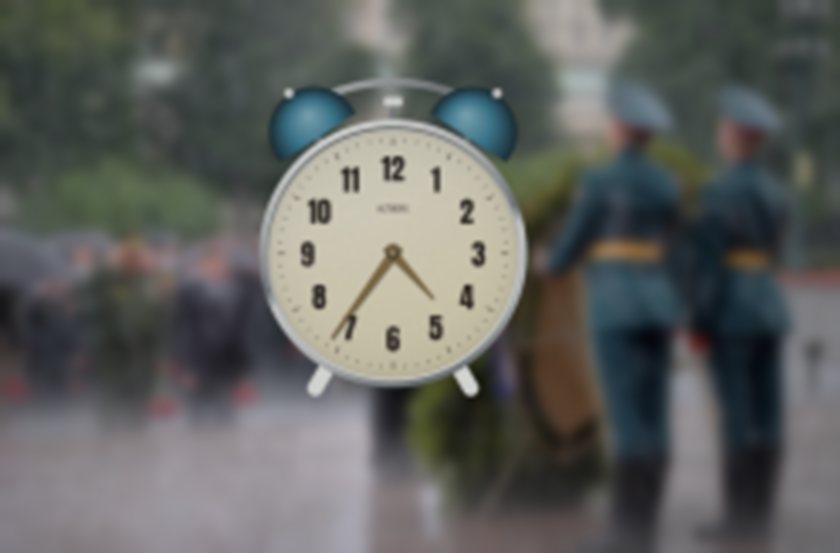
4:36
